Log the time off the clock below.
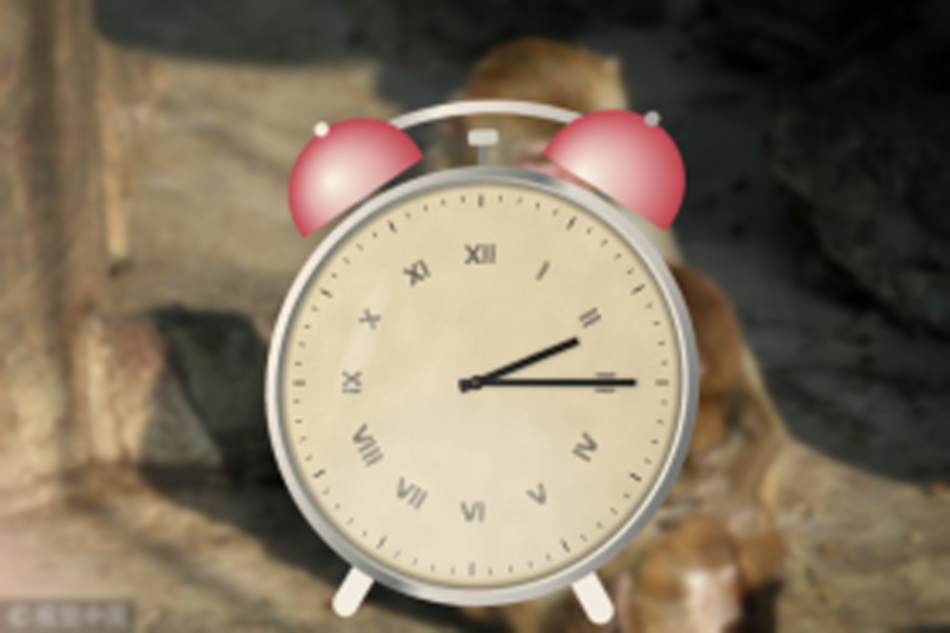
2:15
